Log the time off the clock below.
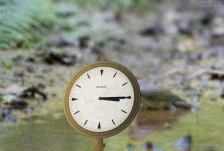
3:15
